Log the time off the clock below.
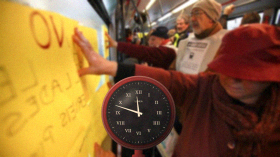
11:48
